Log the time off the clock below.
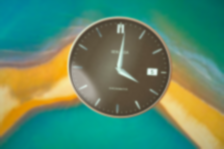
4:01
